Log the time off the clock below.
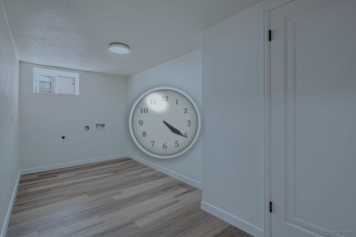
4:21
